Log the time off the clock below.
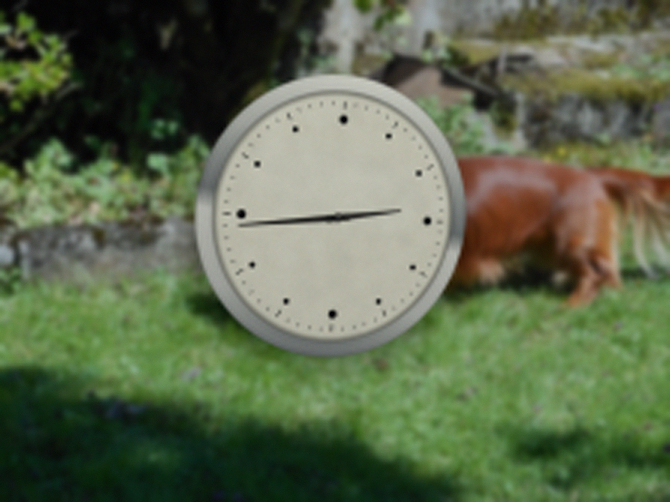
2:44
